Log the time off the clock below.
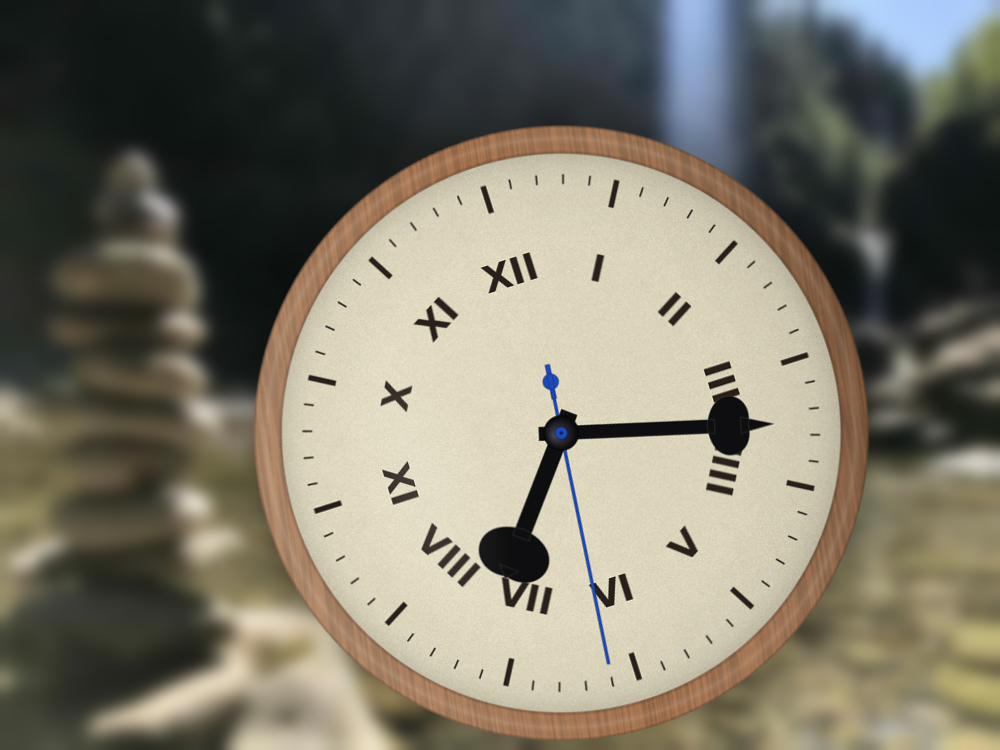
7:17:31
